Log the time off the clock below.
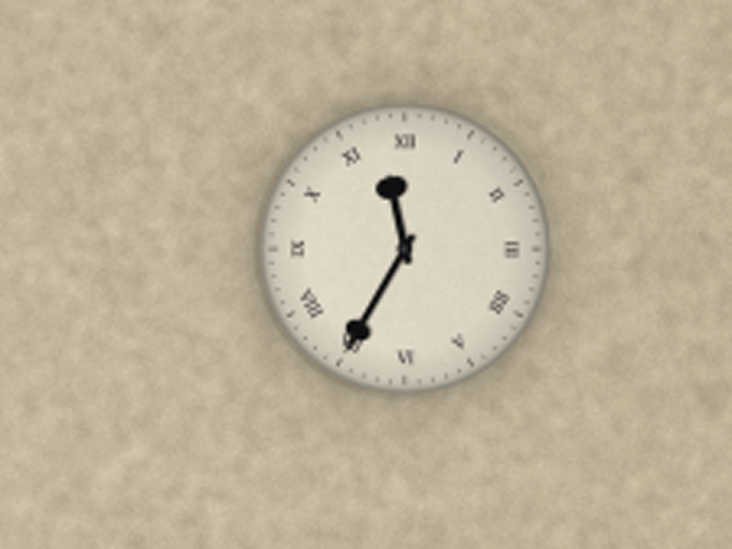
11:35
